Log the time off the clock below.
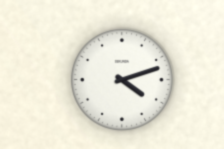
4:12
